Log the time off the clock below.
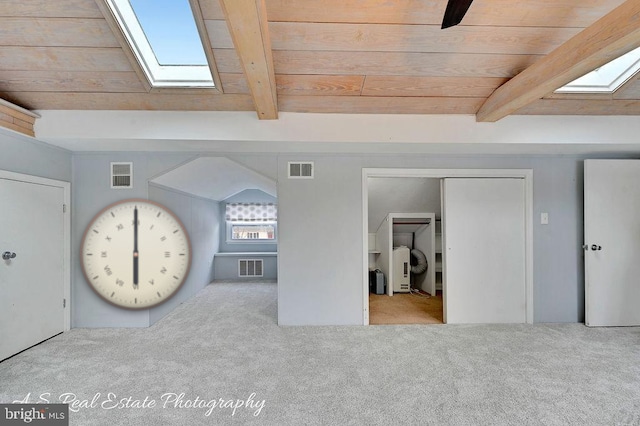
6:00
